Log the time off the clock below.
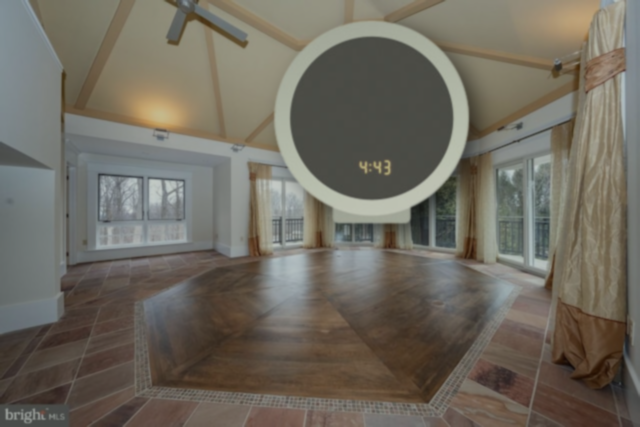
4:43
